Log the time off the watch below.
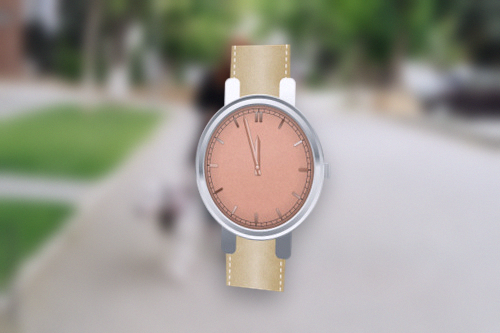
11:57
